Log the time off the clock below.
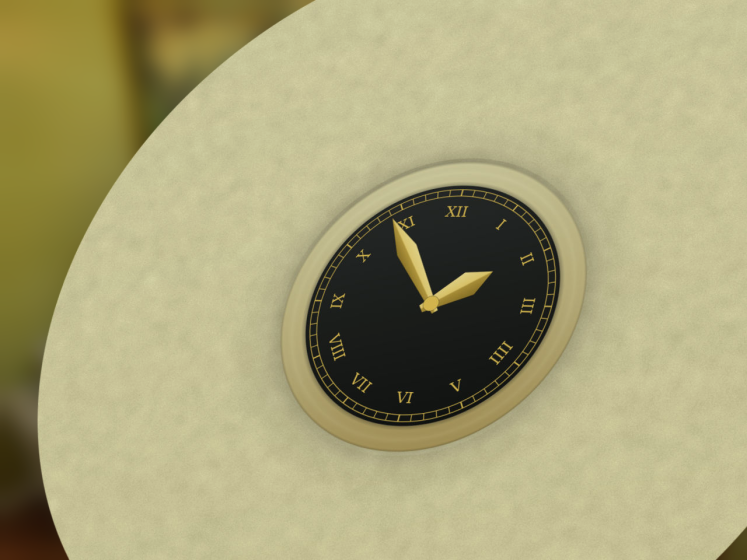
1:54
